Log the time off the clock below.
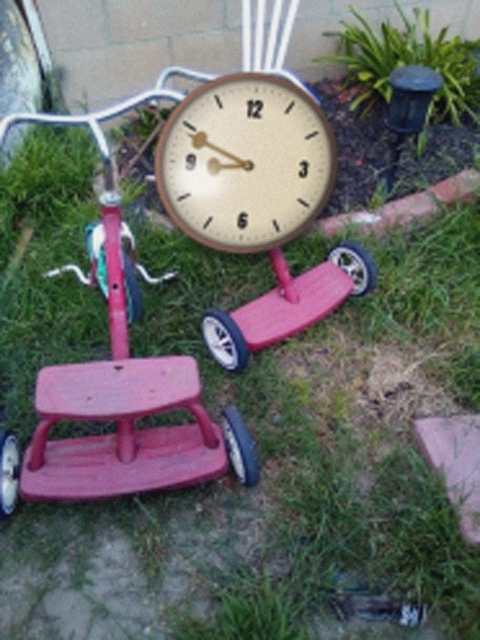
8:49
